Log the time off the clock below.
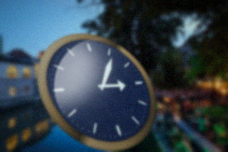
3:06
